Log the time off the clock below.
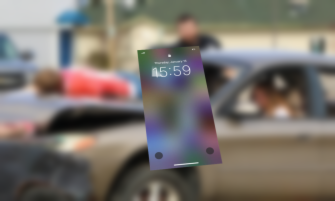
15:59
